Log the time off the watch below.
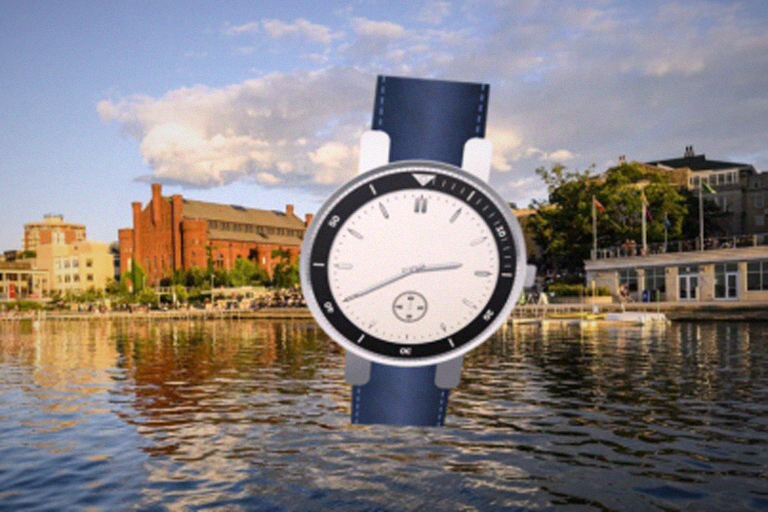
2:40
